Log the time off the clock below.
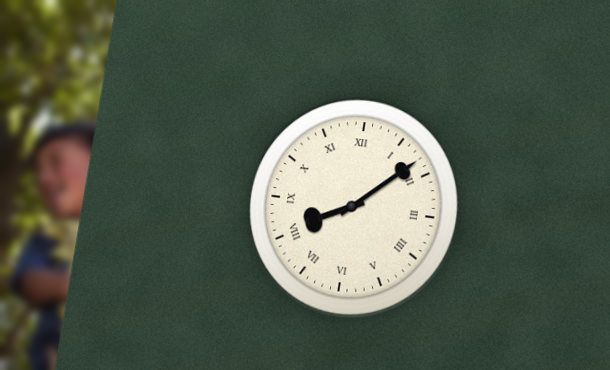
8:08
